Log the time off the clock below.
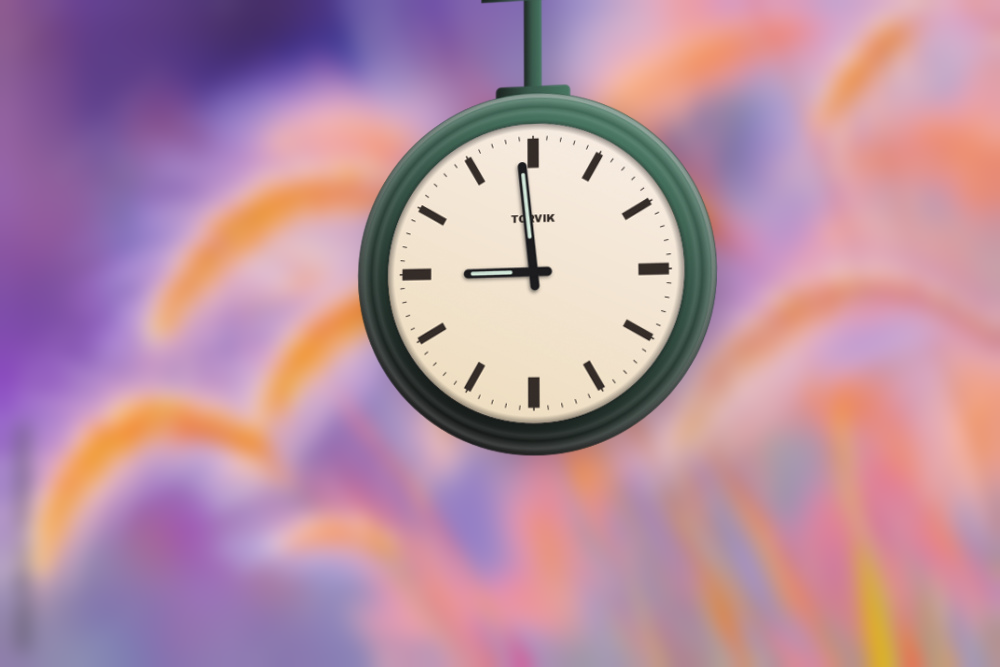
8:59
